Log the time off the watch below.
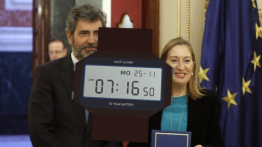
7:16:50
